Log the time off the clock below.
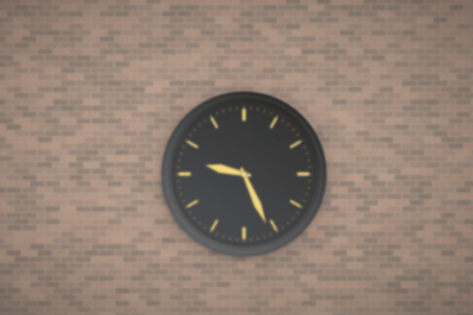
9:26
